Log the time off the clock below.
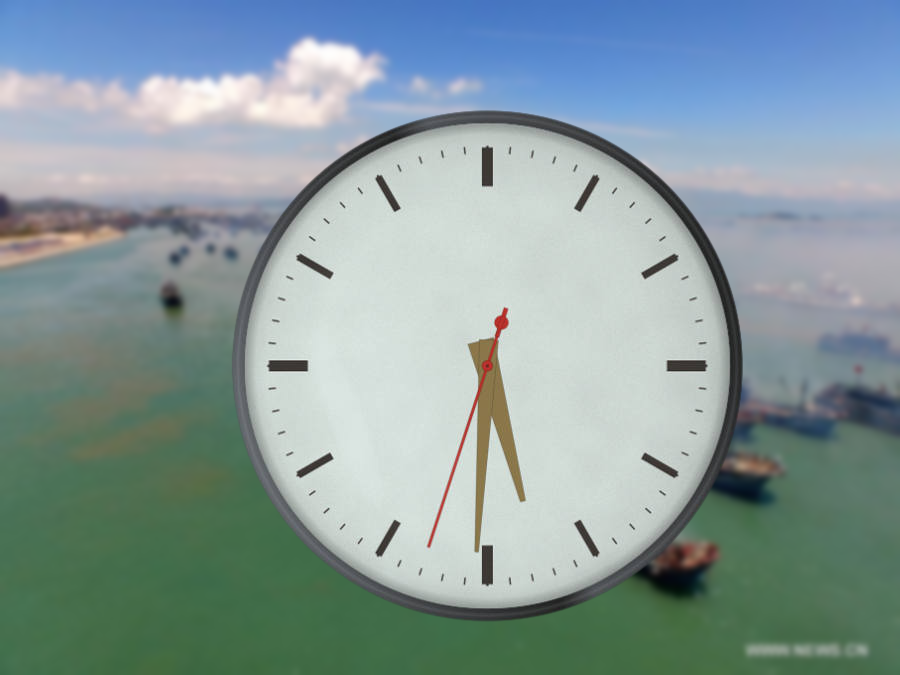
5:30:33
